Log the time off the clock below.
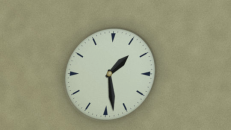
1:28
